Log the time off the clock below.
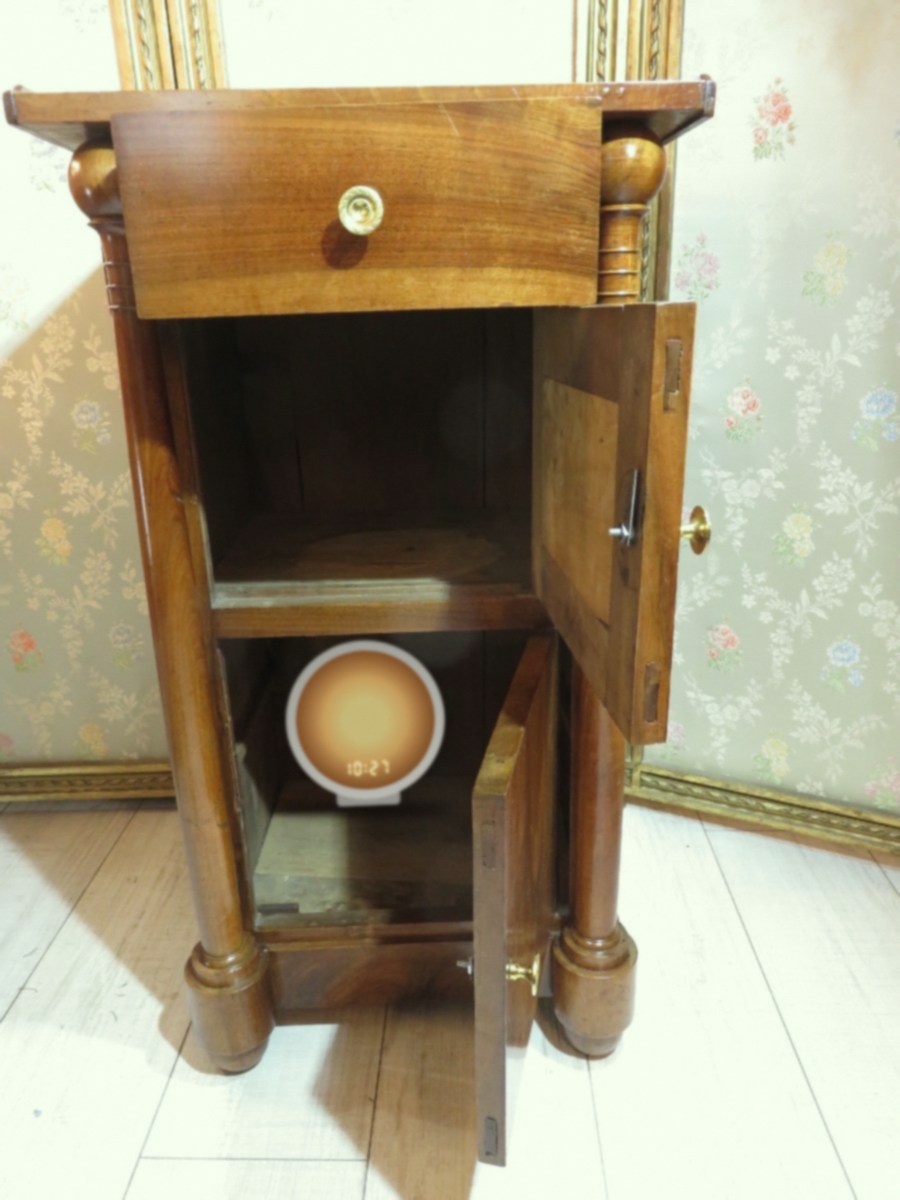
10:27
